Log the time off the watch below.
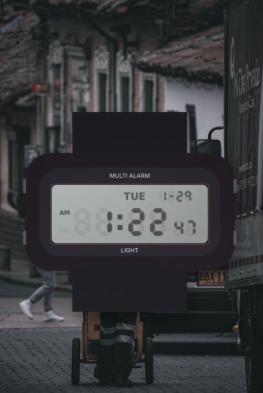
1:22:47
